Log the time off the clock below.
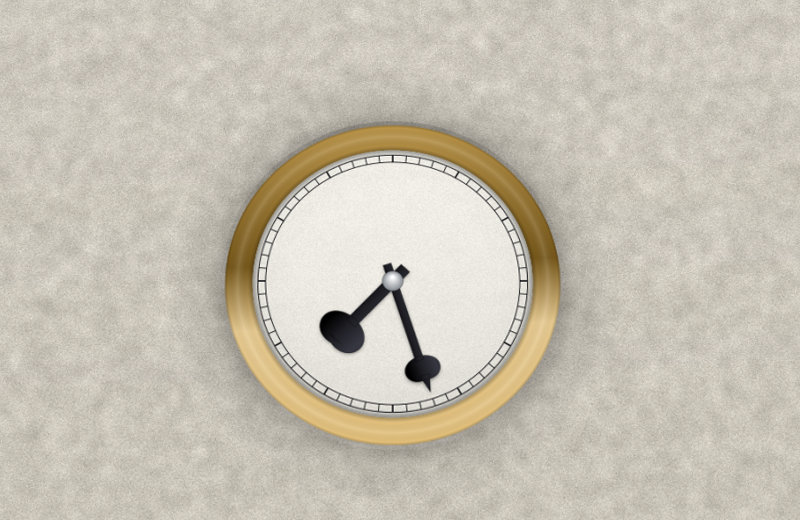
7:27
